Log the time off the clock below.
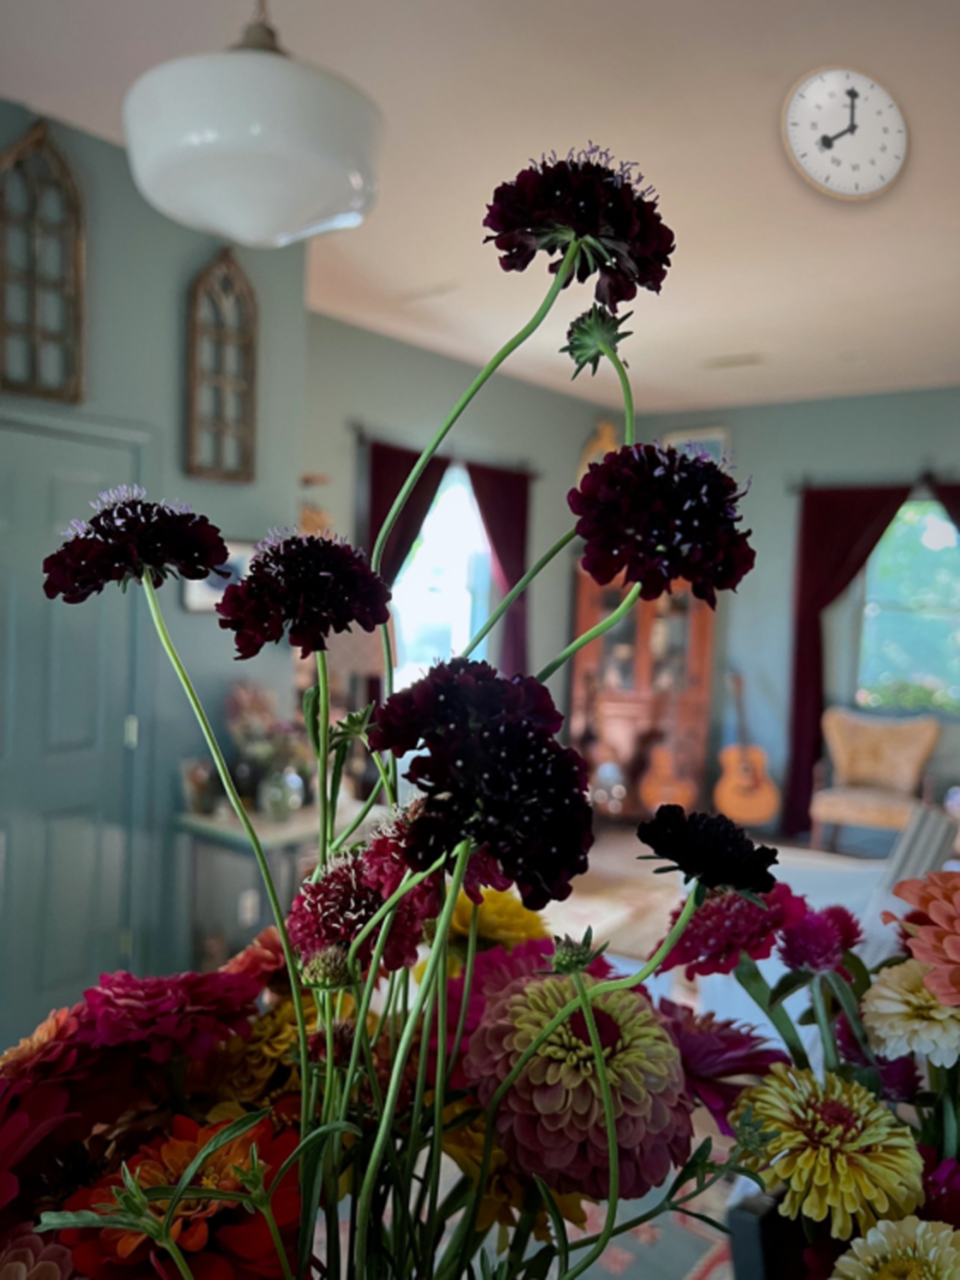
8:01
